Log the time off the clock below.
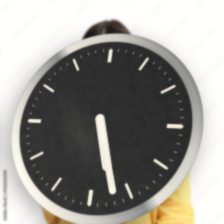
5:27
